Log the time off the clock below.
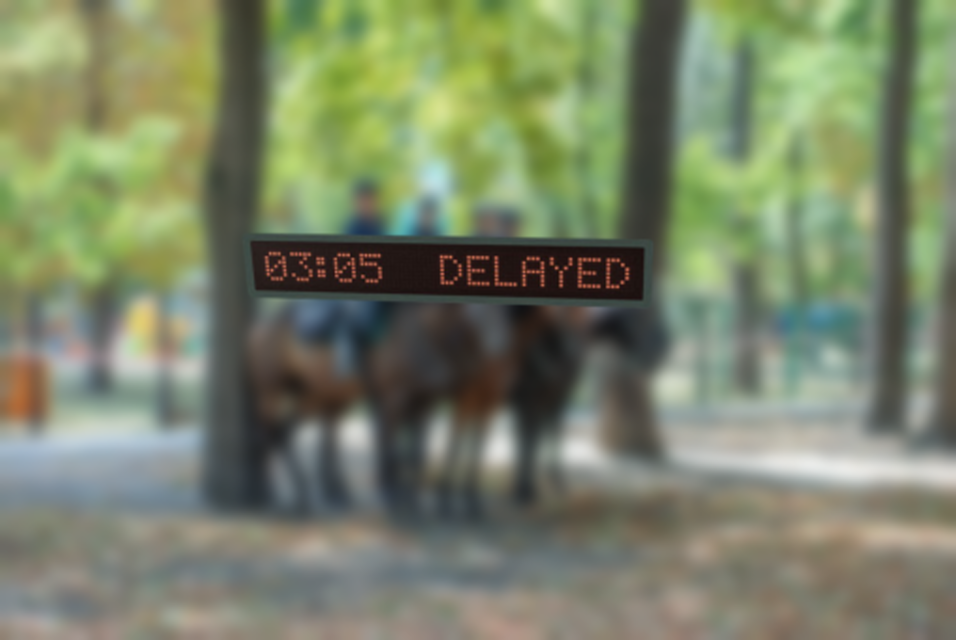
3:05
